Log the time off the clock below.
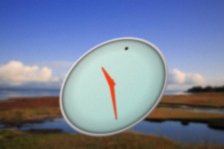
10:25
